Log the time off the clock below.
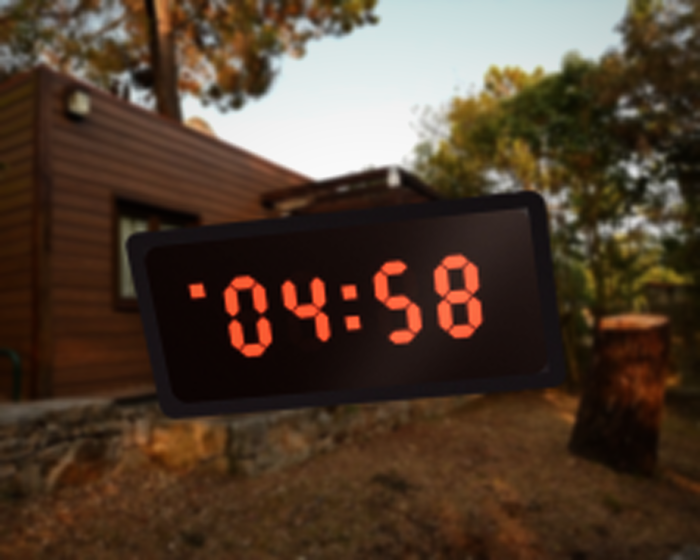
4:58
